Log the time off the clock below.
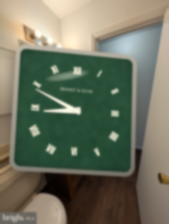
8:49
